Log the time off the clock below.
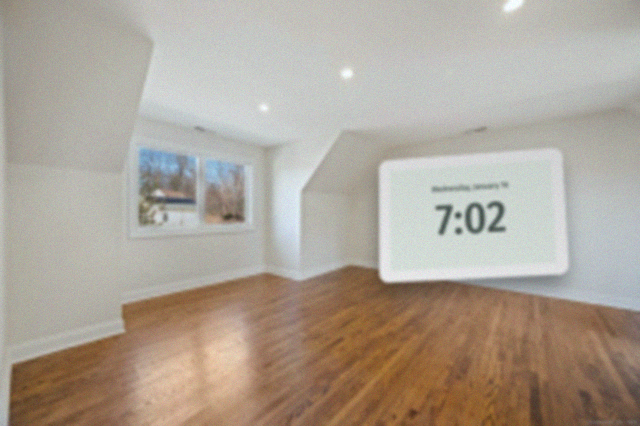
7:02
